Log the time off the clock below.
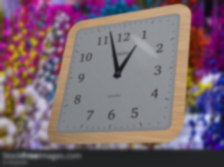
12:57
